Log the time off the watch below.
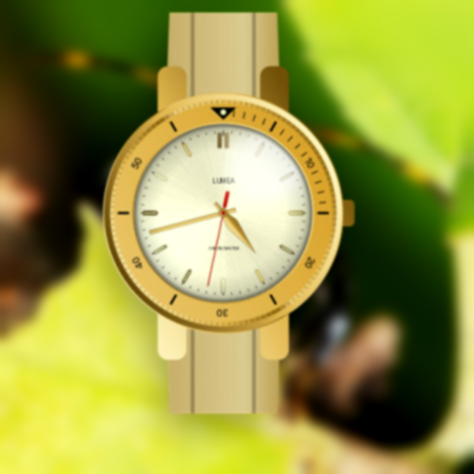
4:42:32
